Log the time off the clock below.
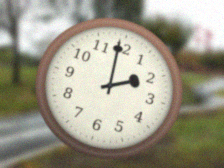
1:59
